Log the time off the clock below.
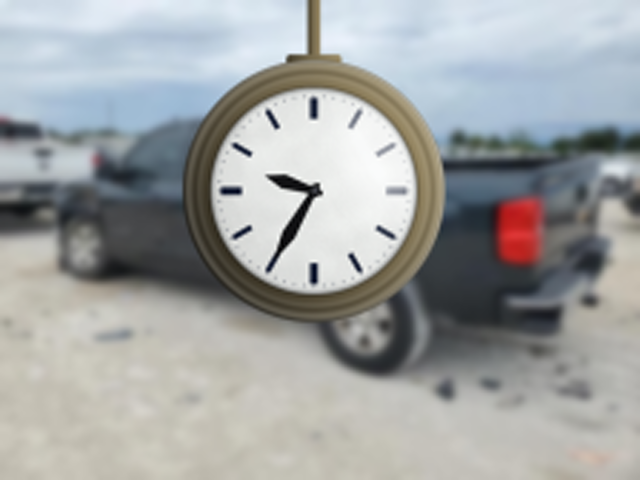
9:35
